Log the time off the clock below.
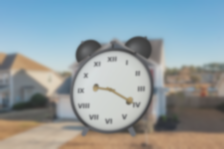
9:20
